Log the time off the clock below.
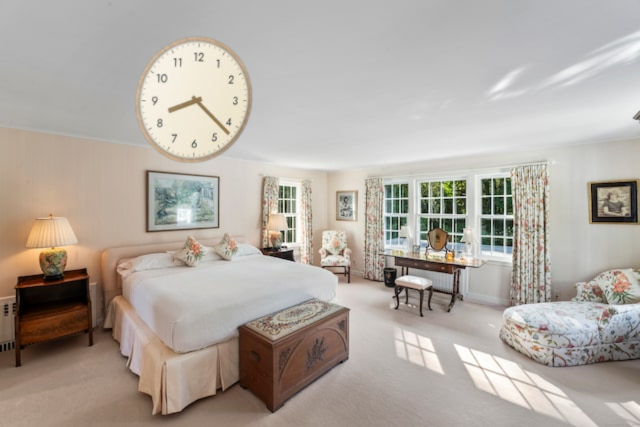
8:22
